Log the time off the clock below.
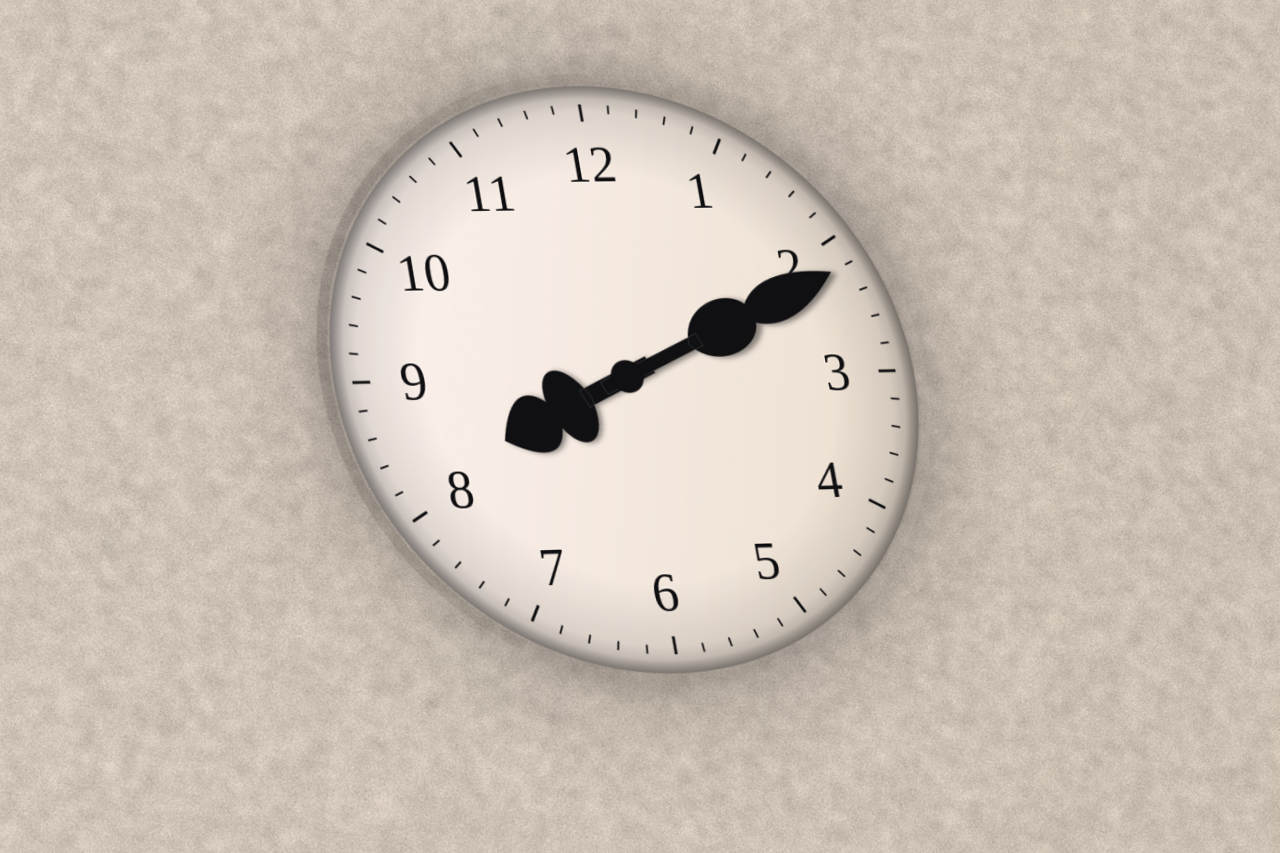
8:11
